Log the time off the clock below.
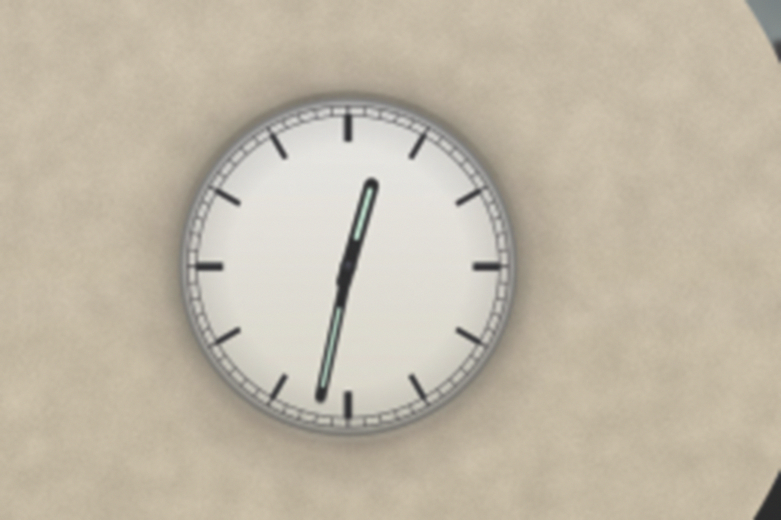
12:32
